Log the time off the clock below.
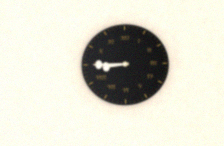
8:45
